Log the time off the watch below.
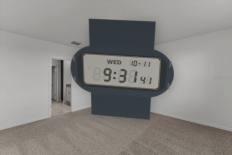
9:31:41
